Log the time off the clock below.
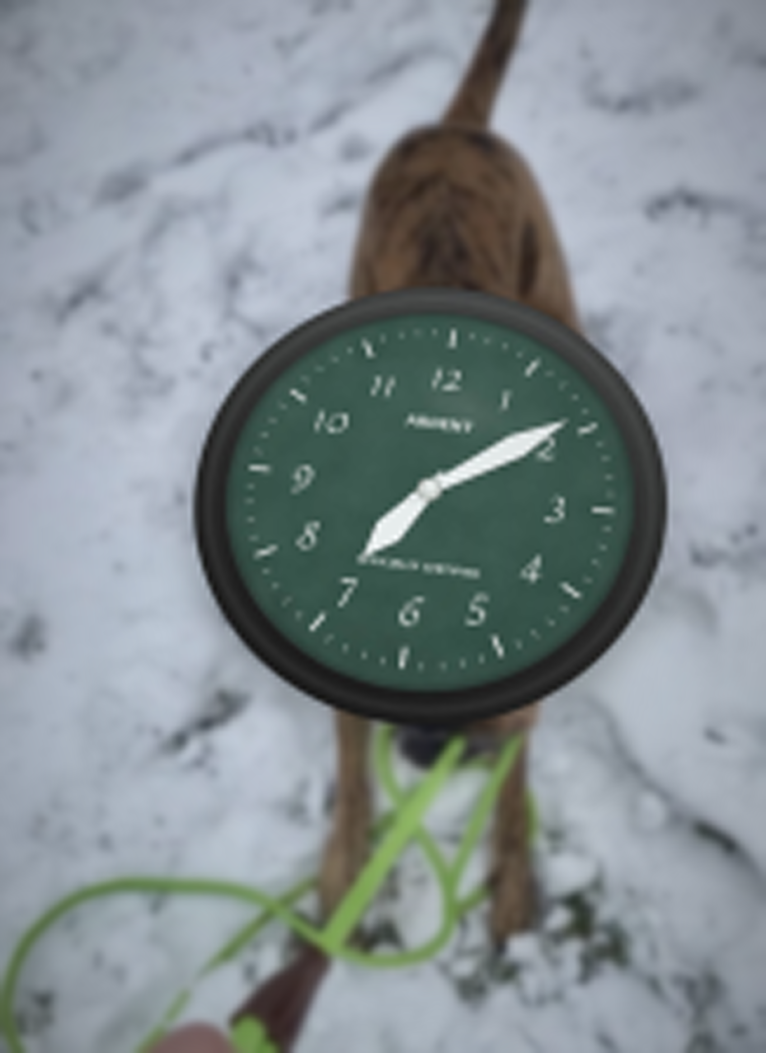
7:09
